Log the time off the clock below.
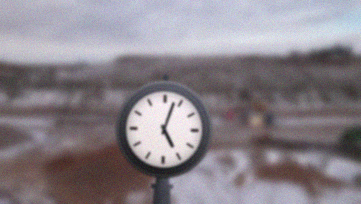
5:03
